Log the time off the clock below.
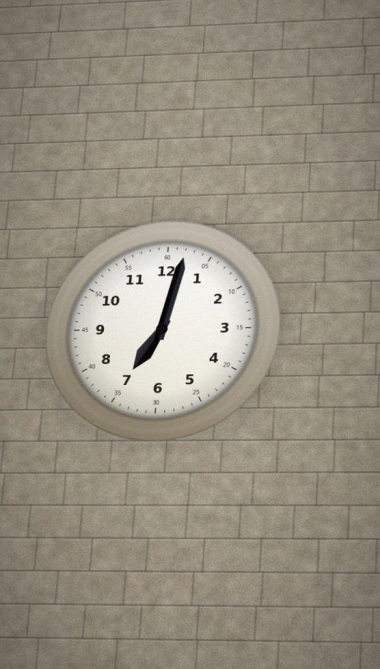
7:02
